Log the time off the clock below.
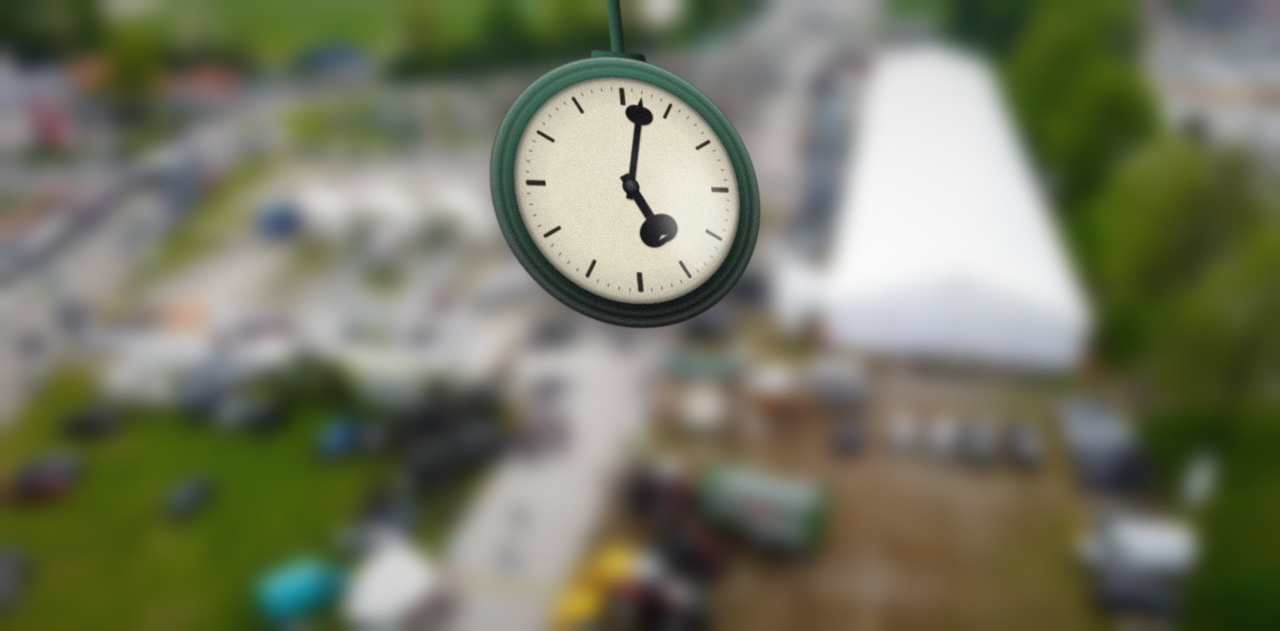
5:02
